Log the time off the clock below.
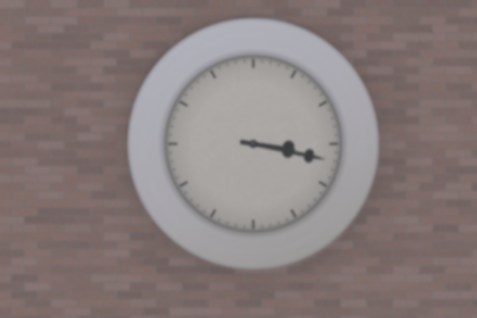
3:17
